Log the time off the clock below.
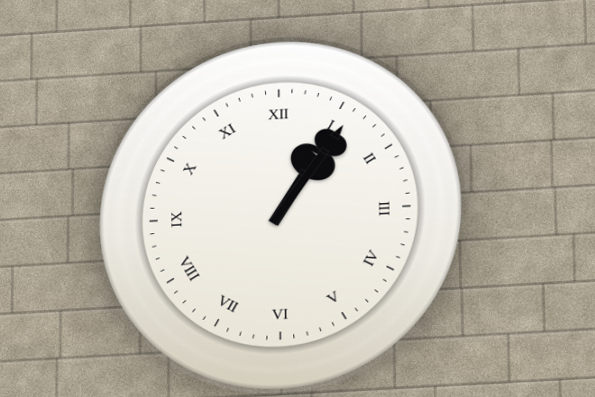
1:06
